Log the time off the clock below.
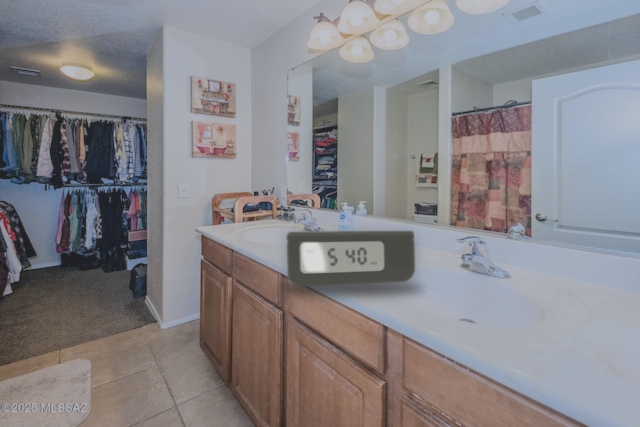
5:40
